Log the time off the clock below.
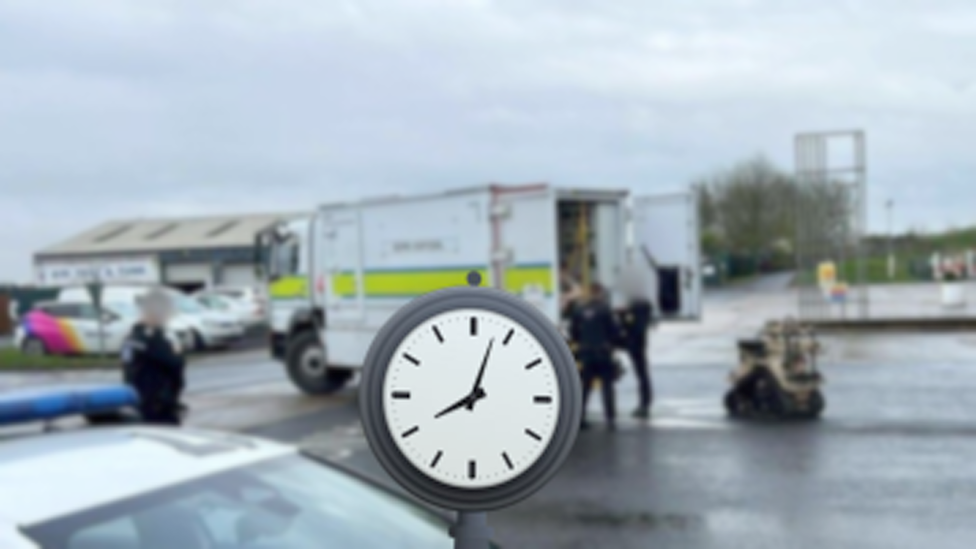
8:03
